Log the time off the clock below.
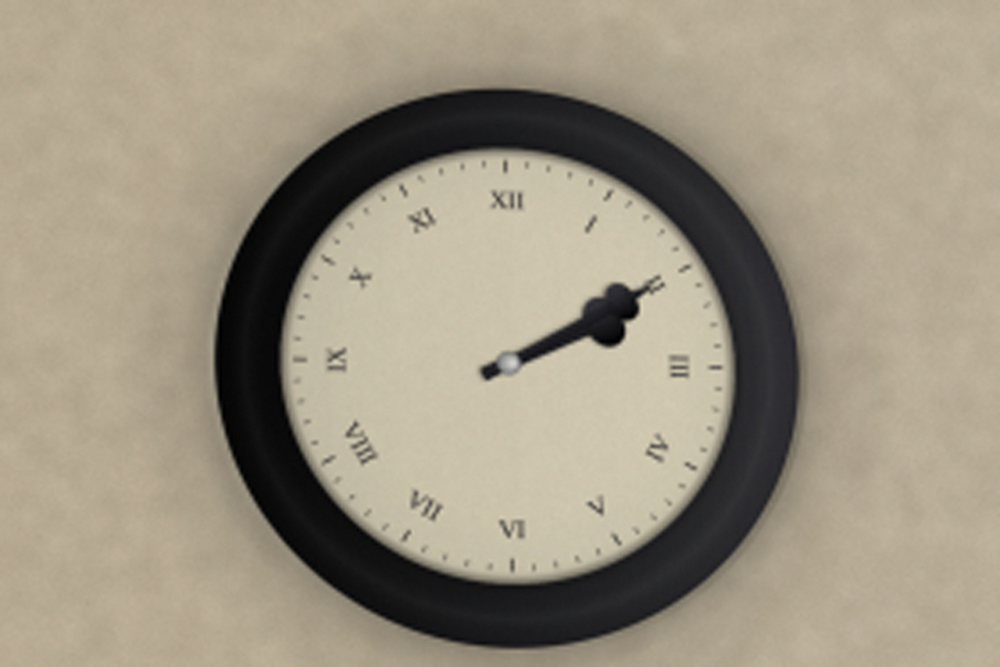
2:10
